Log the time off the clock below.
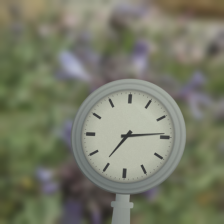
7:14
